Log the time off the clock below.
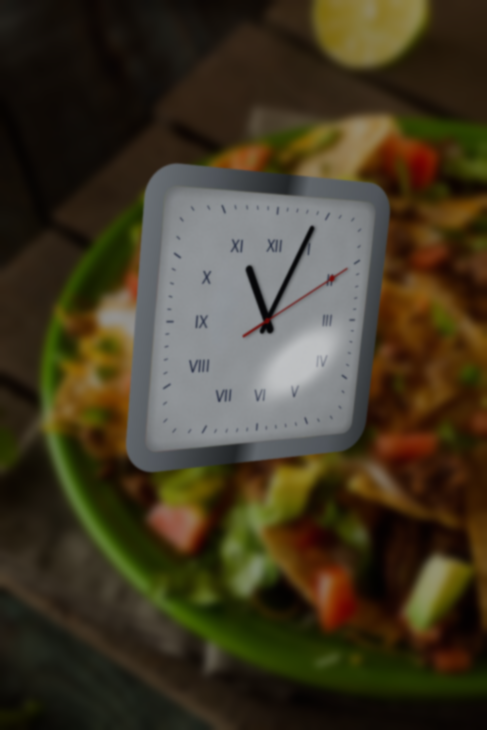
11:04:10
